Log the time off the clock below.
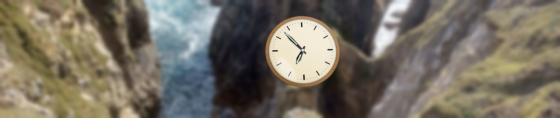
6:53
